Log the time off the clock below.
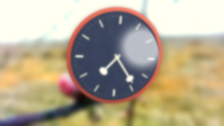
7:24
